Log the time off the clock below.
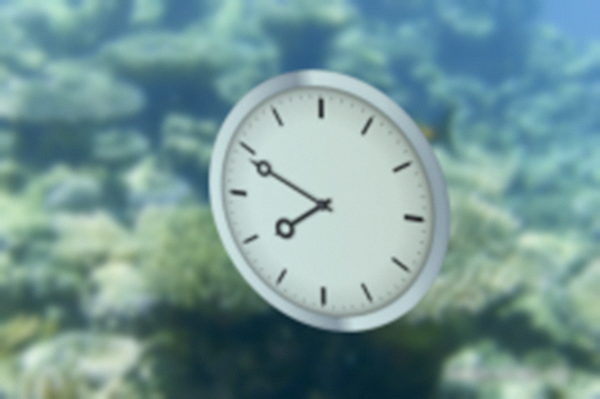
7:49
